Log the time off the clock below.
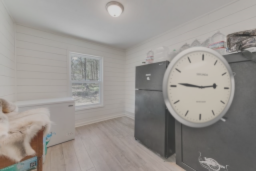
2:46
